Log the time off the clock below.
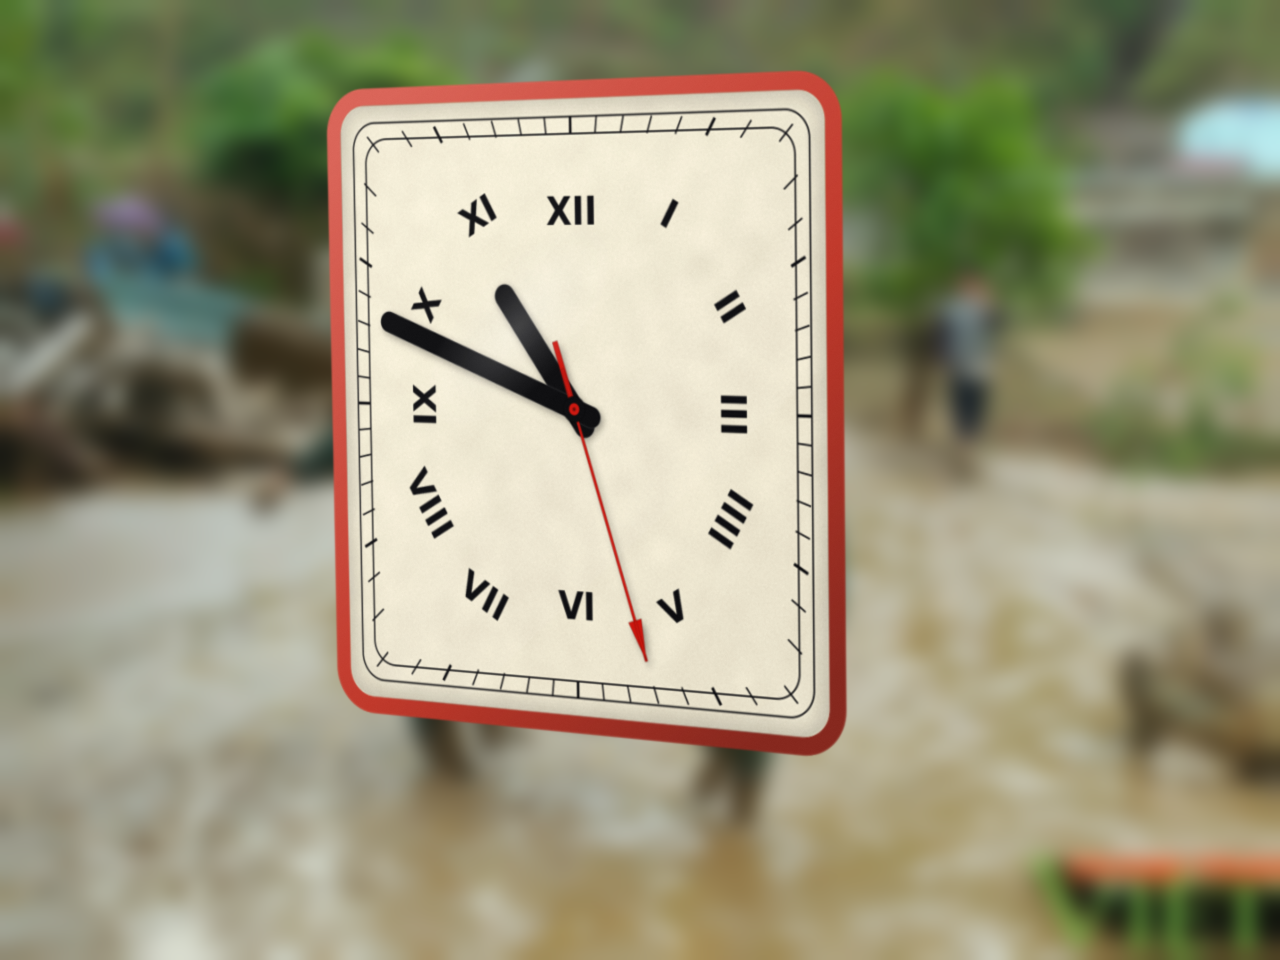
10:48:27
